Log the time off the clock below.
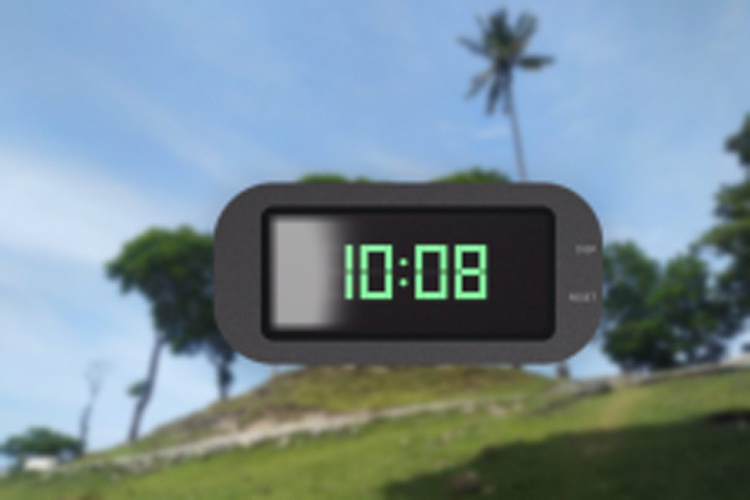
10:08
